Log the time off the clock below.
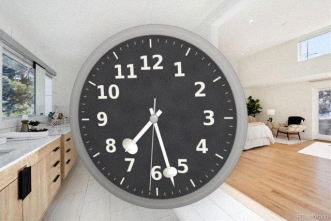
7:27:31
